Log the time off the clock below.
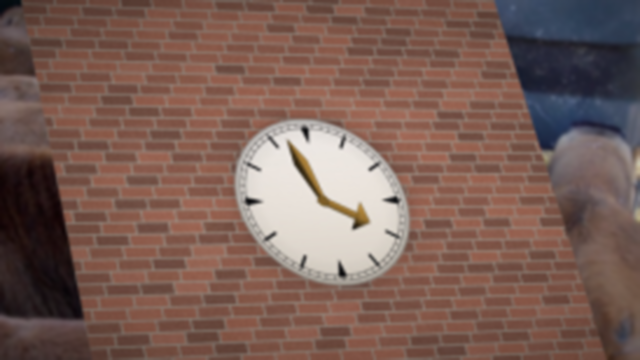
3:57
